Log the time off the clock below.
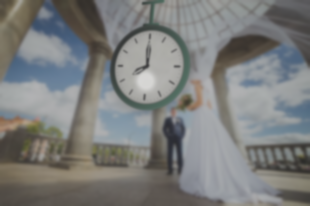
8:00
